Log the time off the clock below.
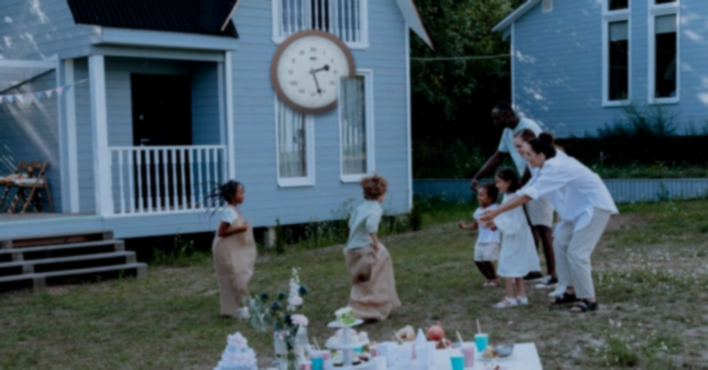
2:27
